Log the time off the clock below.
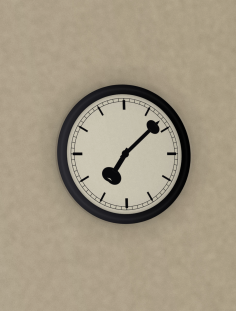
7:08
